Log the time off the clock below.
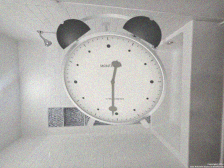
12:31
